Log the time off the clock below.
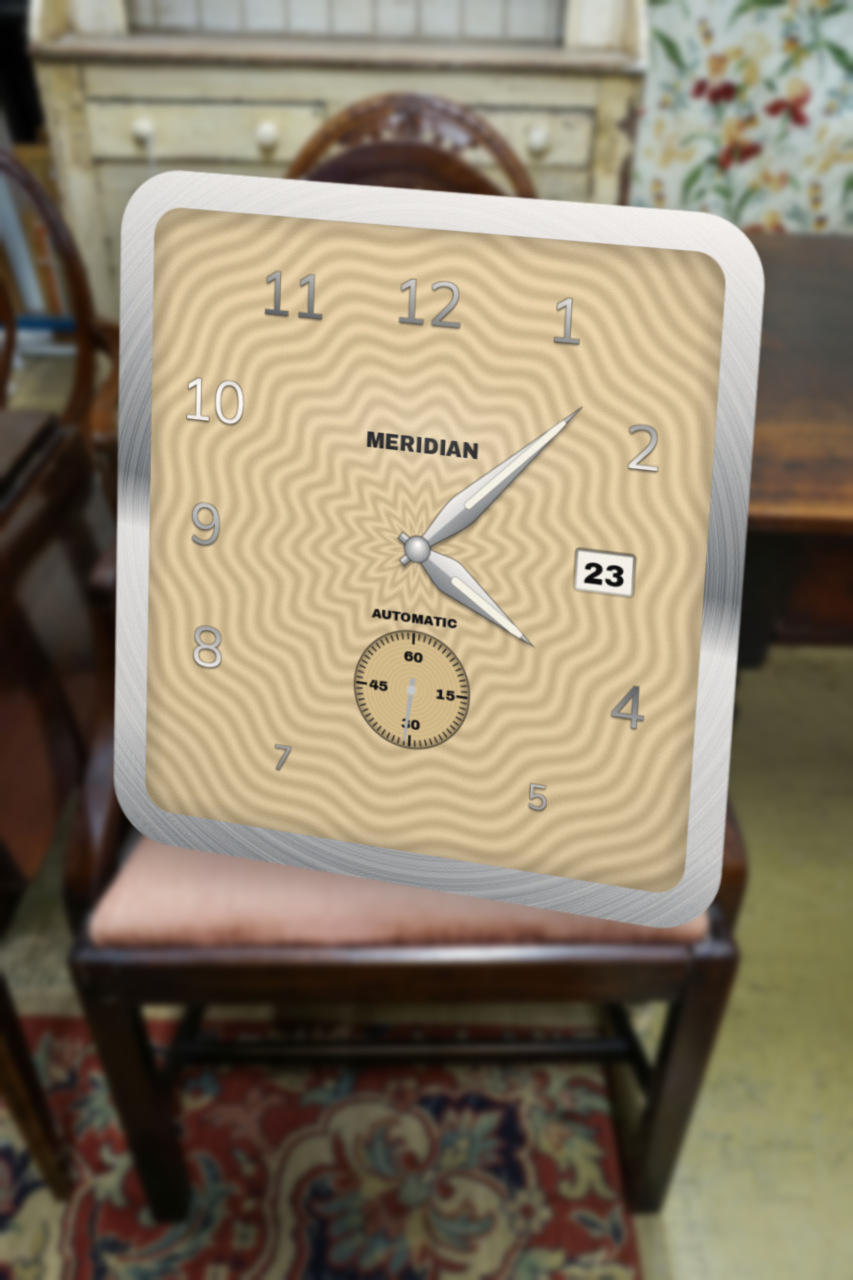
4:07:31
